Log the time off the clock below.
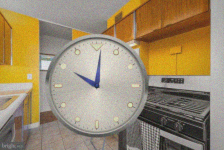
10:01
